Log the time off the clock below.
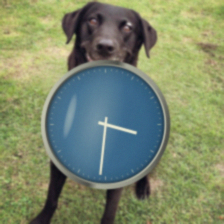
3:31
